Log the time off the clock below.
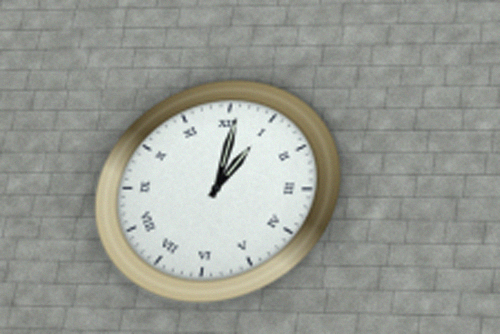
1:01
